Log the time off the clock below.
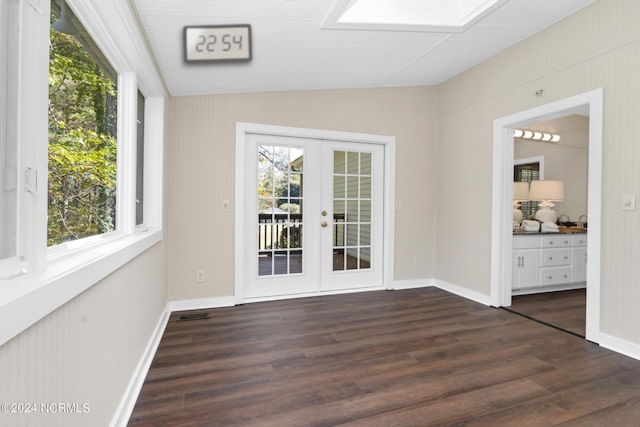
22:54
